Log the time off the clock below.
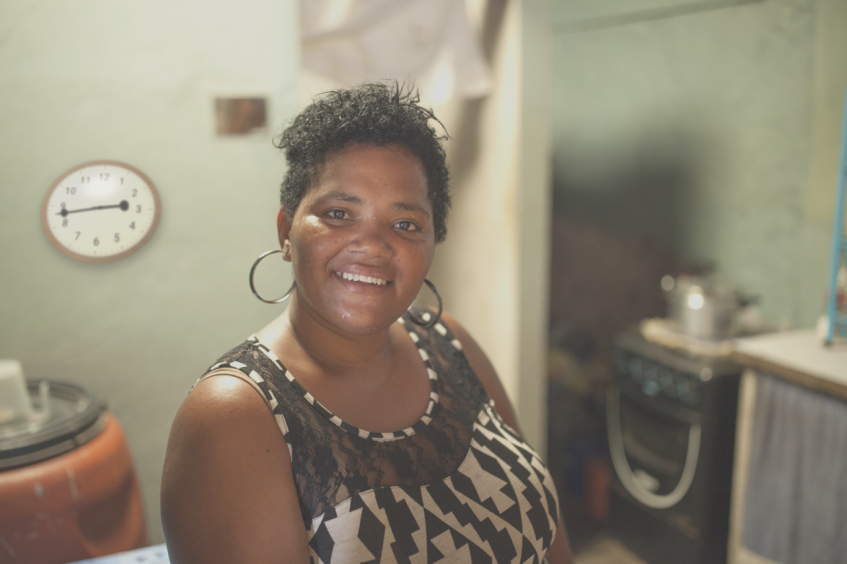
2:43
